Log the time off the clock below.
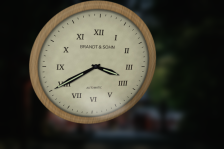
3:40
